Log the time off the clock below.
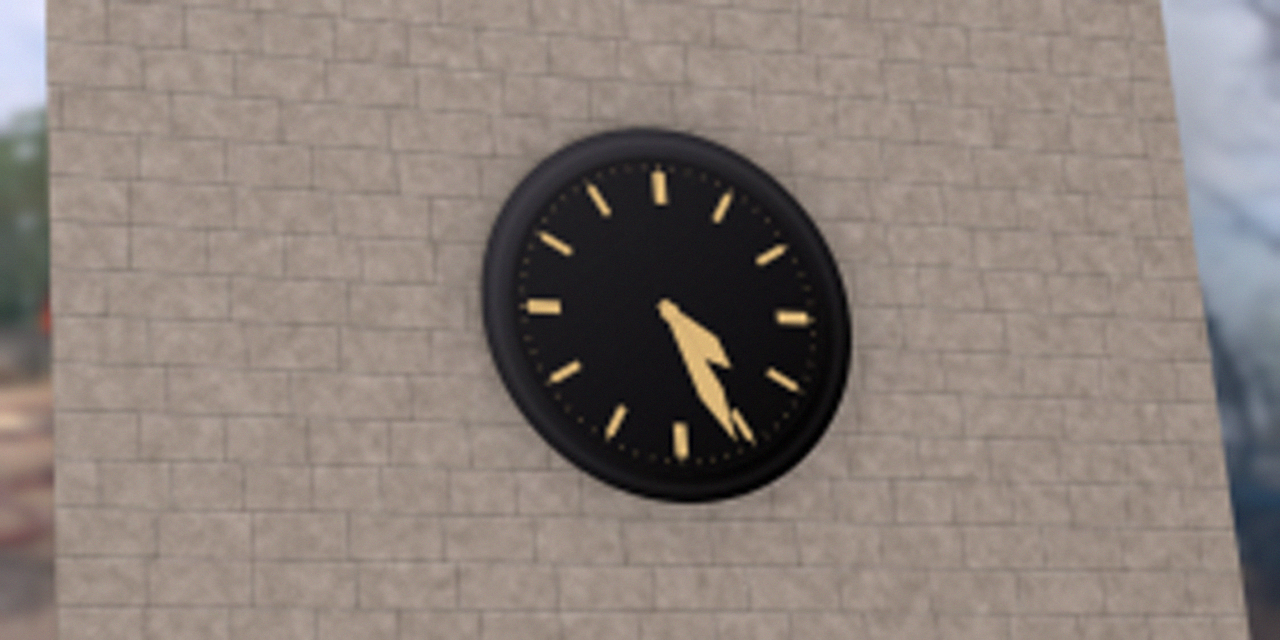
4:26
